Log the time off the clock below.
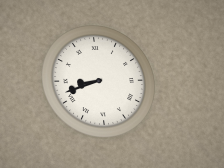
8:42
